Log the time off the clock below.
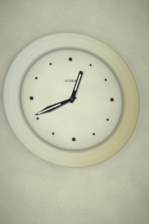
12:41
